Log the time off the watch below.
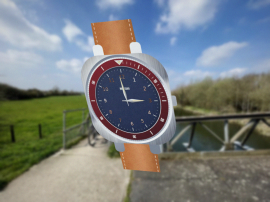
2:59
